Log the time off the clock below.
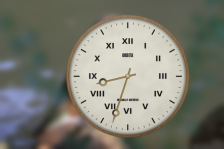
8:33
